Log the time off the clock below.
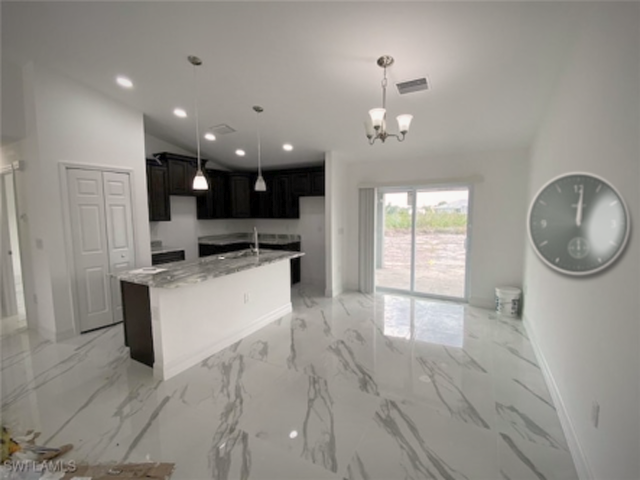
12:01
